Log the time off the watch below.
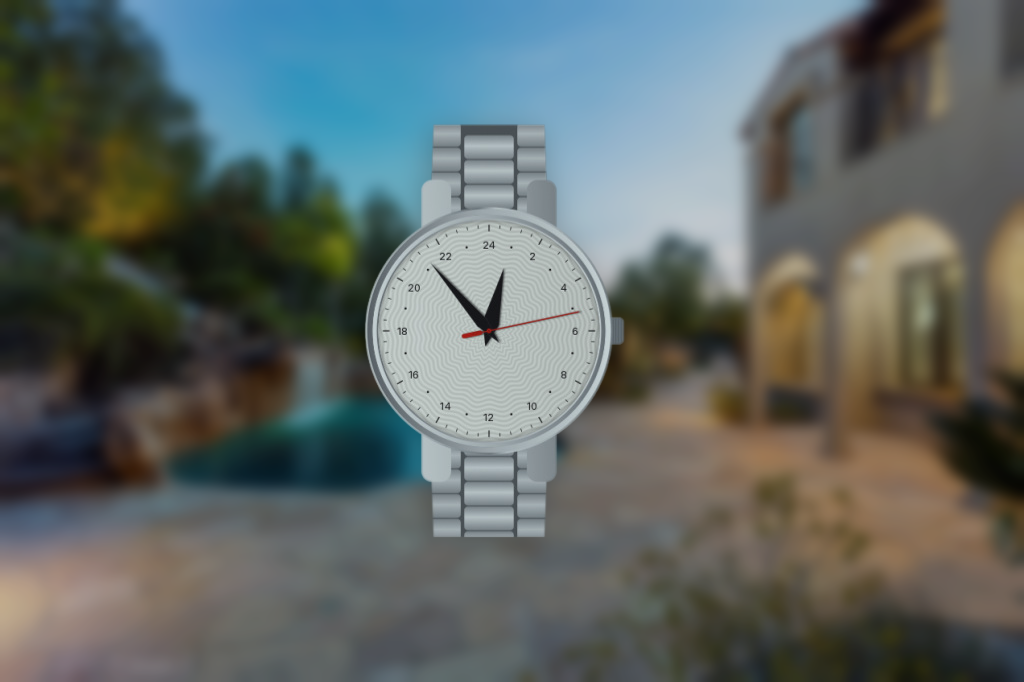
0:53:13
